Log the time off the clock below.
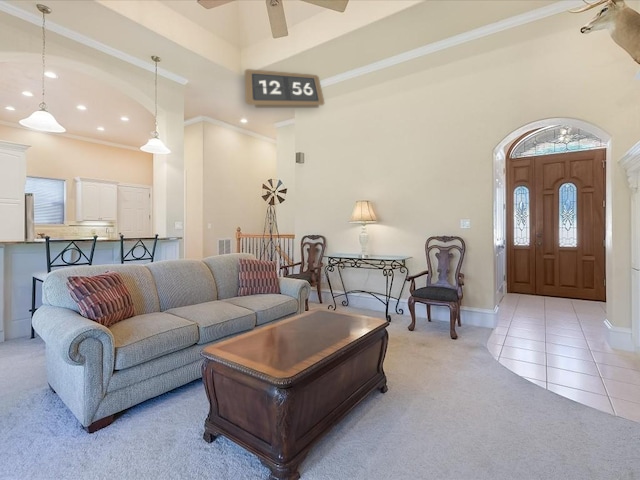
12:56
